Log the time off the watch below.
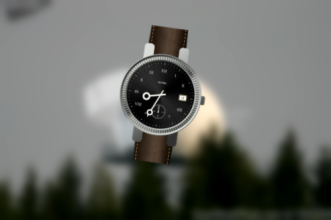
8:34
